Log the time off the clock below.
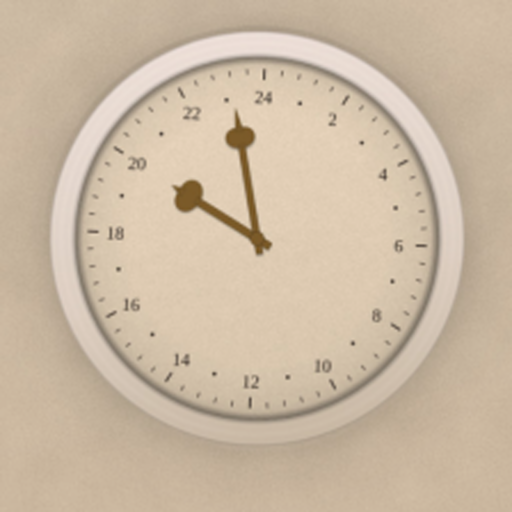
19:58
